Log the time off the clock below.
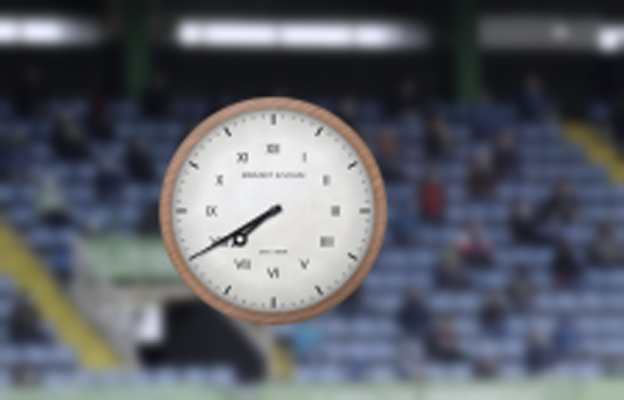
7:40
